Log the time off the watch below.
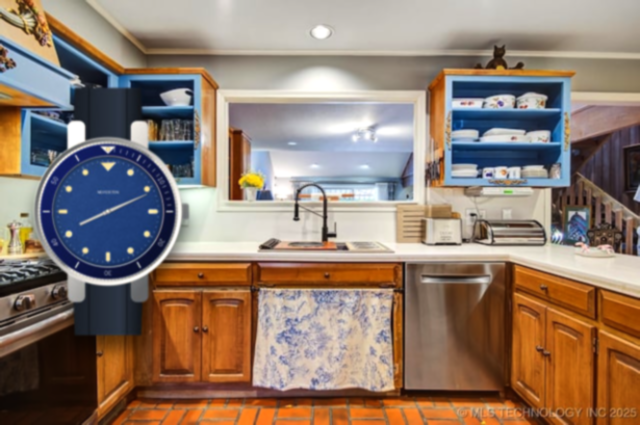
8:11
